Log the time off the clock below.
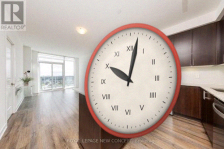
10:02
